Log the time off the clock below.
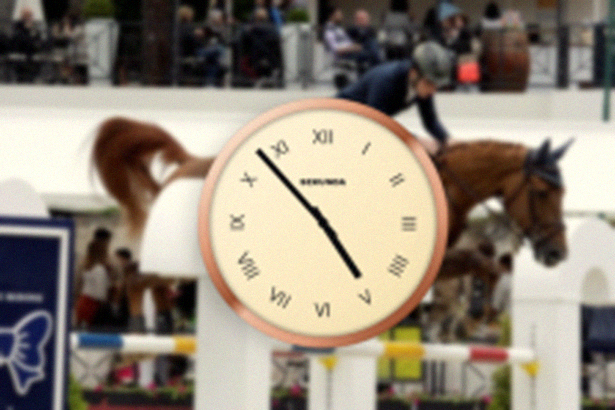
4:53
